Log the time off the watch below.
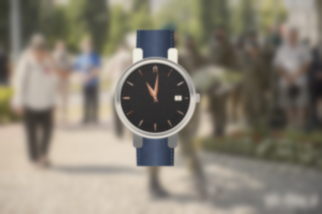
11:01
